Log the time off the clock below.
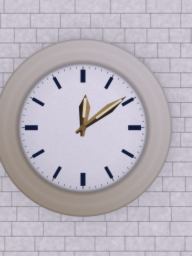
12:09
